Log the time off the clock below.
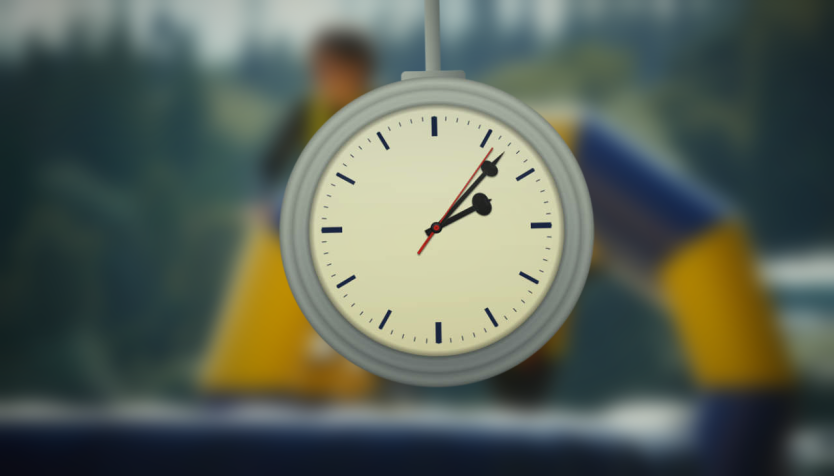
2:07:06
